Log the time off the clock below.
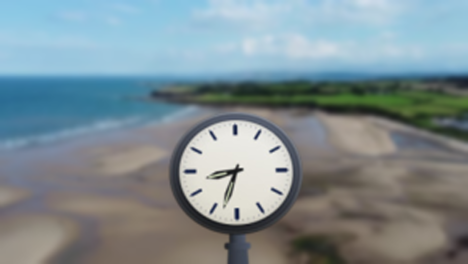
8:33
